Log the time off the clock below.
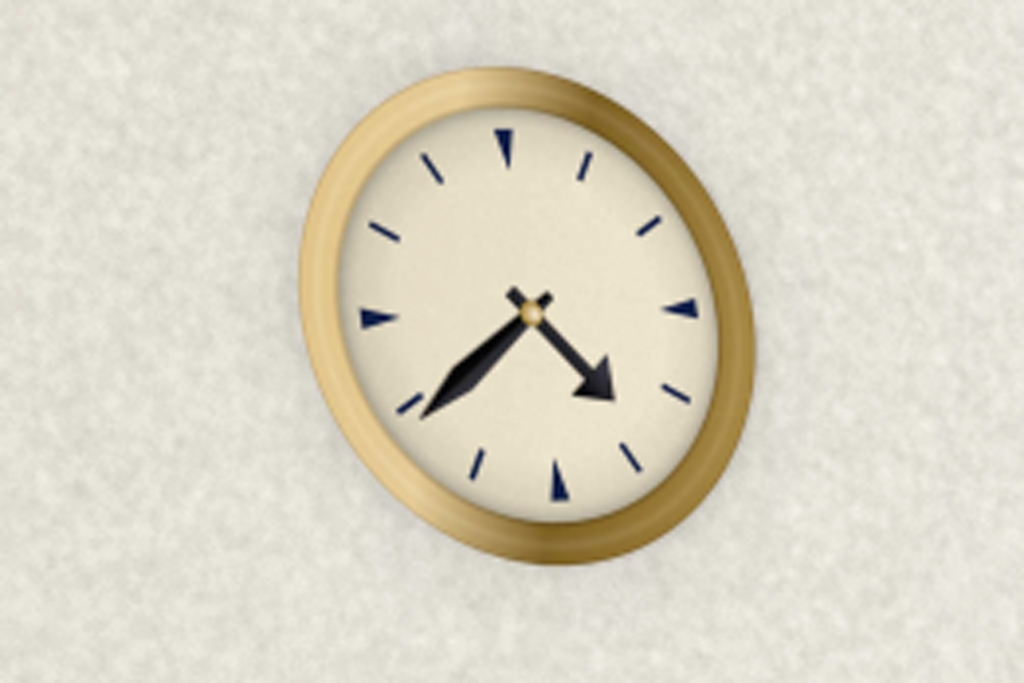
4:39
